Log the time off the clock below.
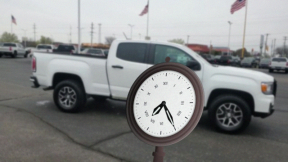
7:25
